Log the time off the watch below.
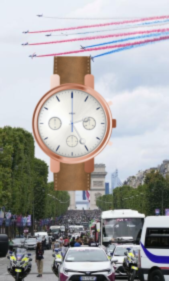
2:25
